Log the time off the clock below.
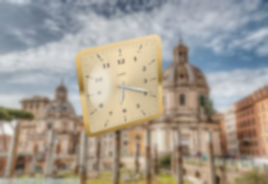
6:19
